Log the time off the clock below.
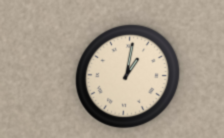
1:01
